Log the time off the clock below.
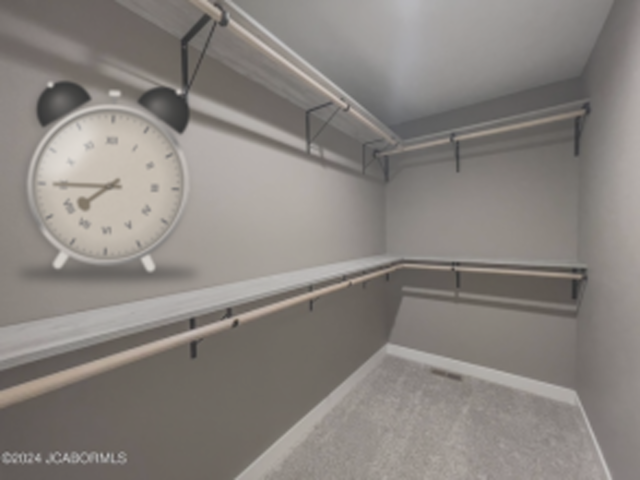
7:45
